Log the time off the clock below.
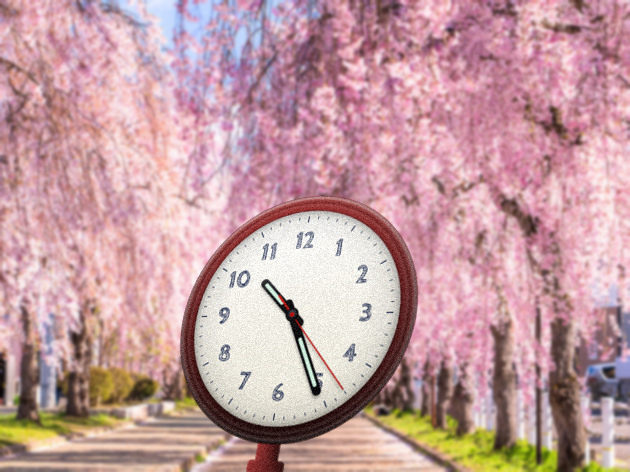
10:25:23
